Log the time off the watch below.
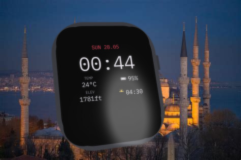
0:44
